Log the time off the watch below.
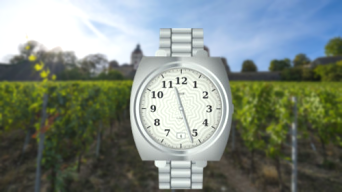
11:27
